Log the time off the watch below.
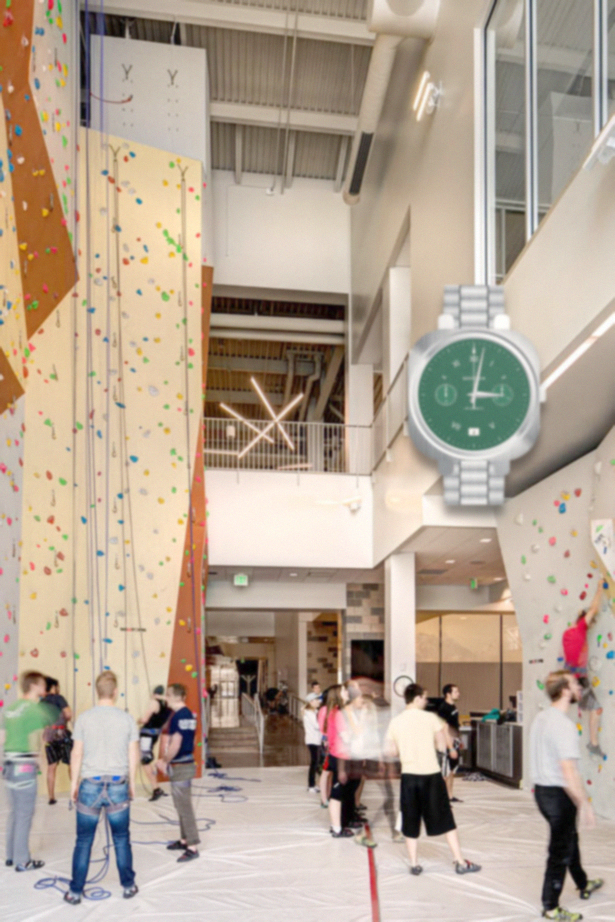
3:02
